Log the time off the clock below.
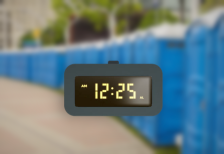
12:25
